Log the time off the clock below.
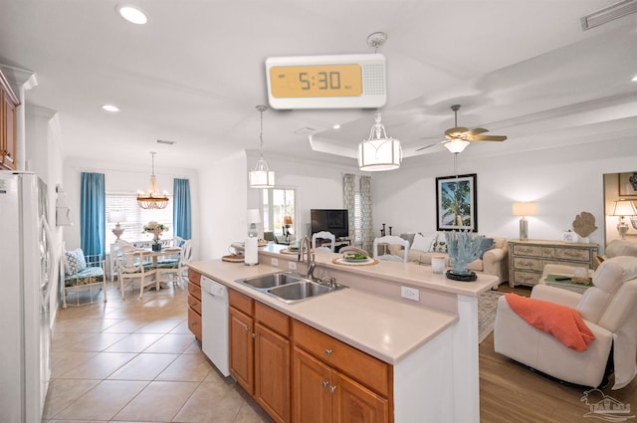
5:30
